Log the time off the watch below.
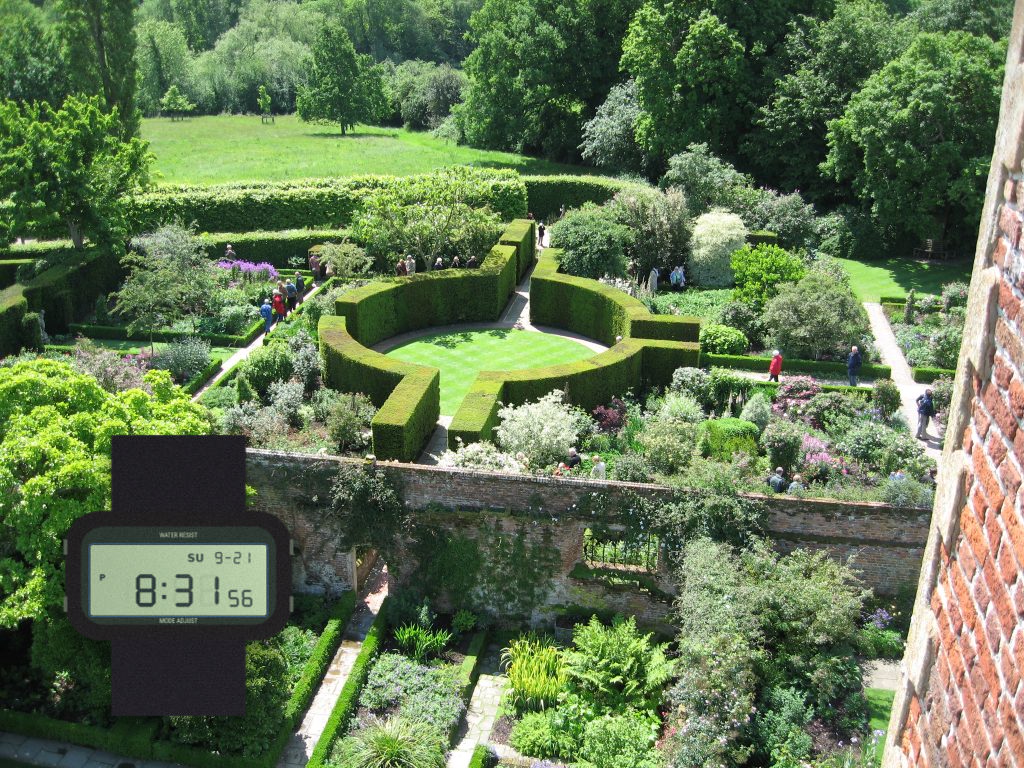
8:31:56
